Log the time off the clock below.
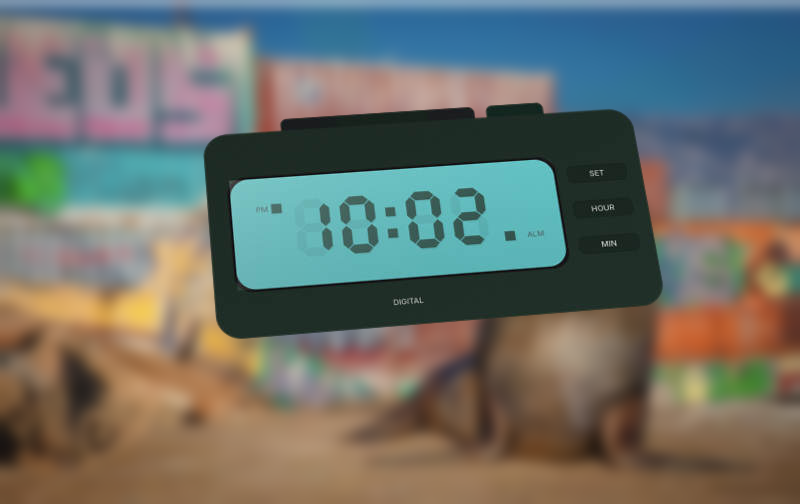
10:02
